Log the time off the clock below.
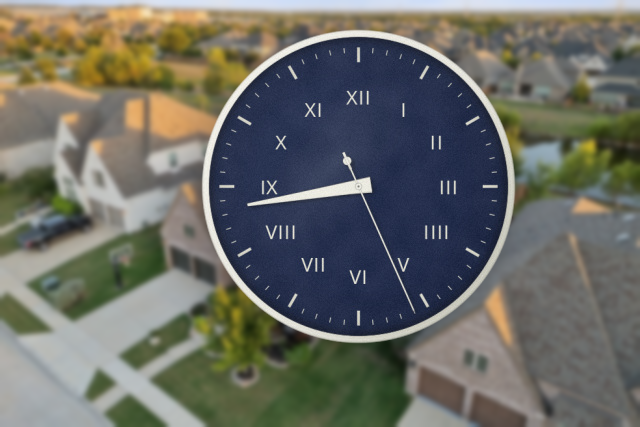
8:43:26
